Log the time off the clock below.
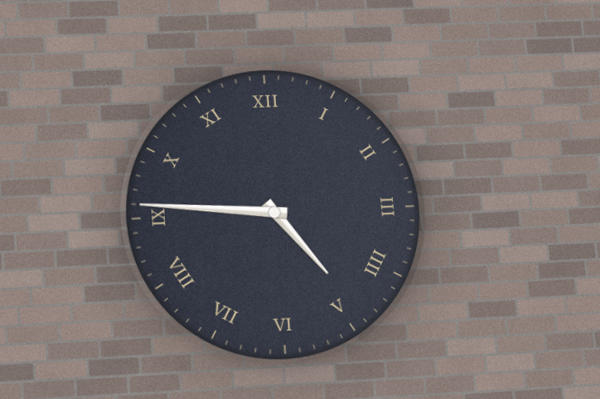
4:46
